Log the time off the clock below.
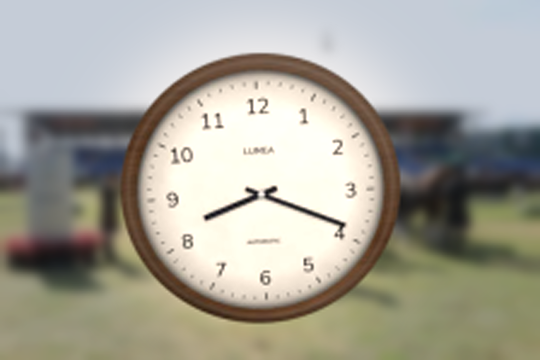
8:19
